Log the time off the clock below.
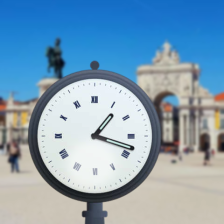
1:18
